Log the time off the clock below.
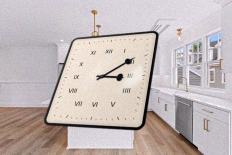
3:09
